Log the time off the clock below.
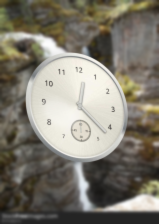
12:22
